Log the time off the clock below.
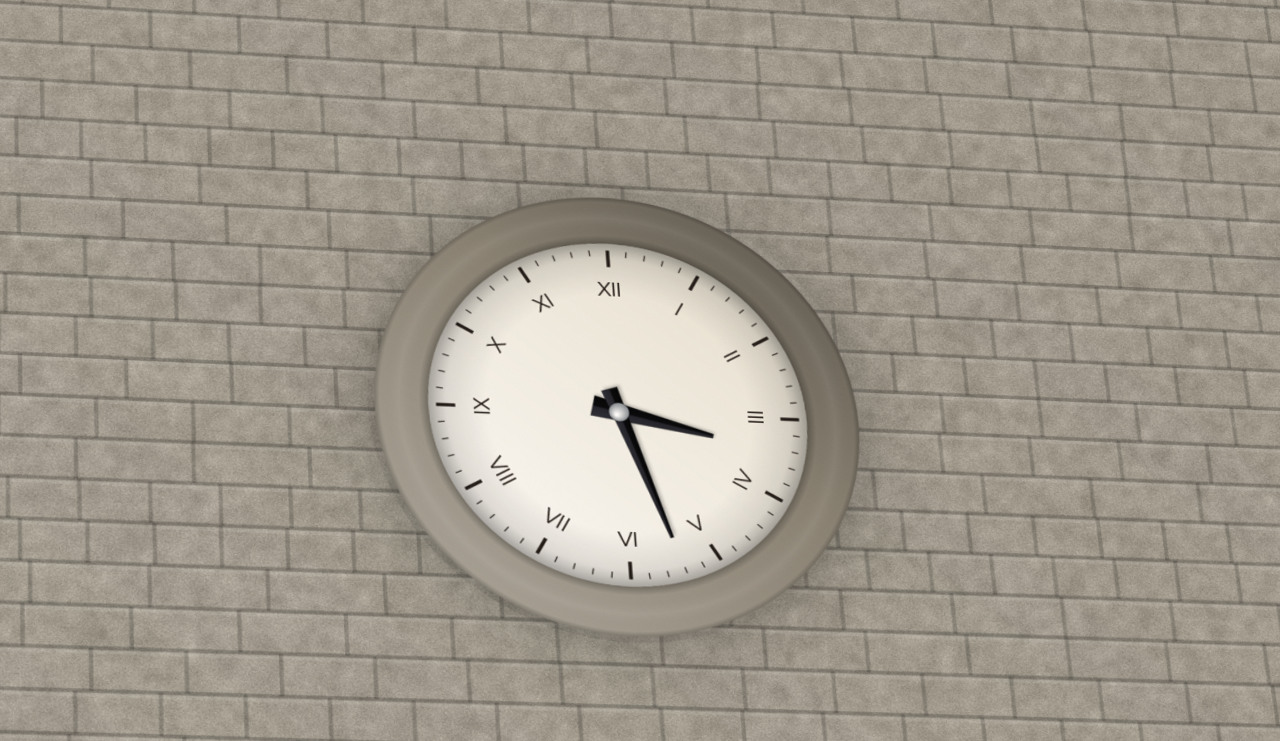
3:27
